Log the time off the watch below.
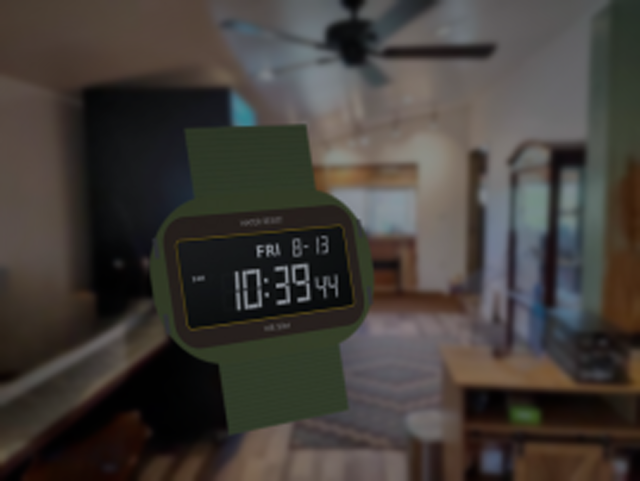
10:39:44
